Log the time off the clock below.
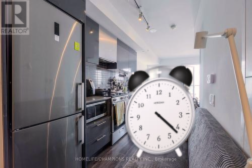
4:22
